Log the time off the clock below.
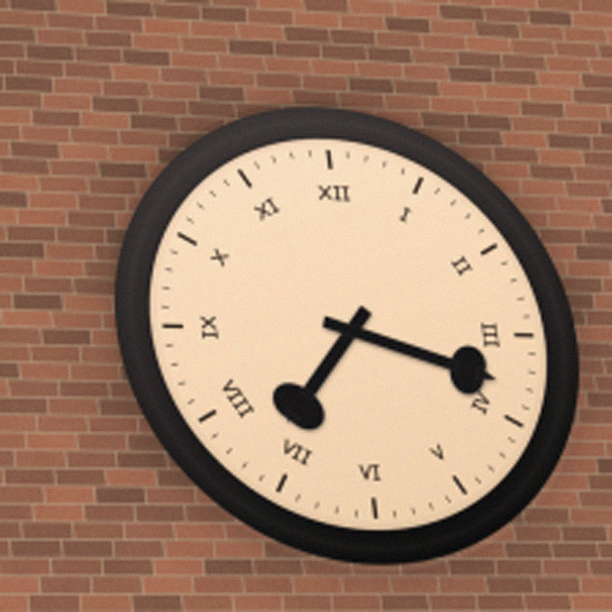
7:18
